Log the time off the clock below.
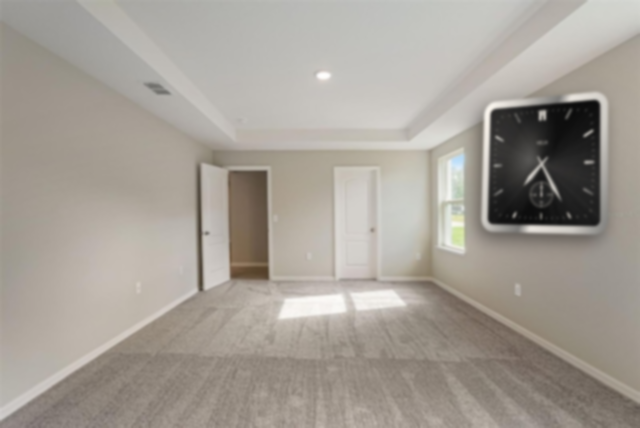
7:25
